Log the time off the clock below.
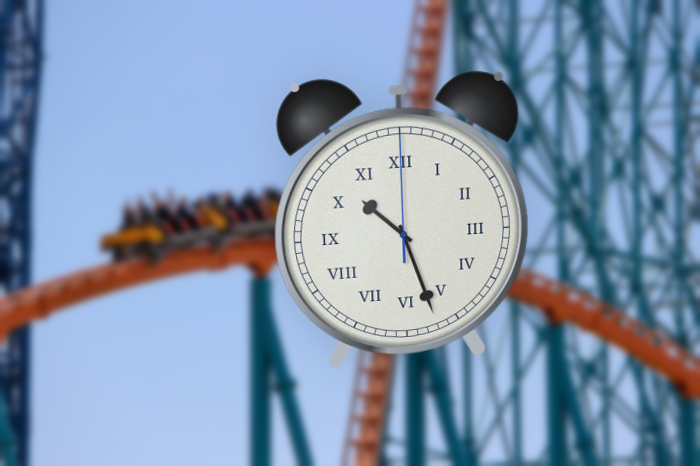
10:27:00
